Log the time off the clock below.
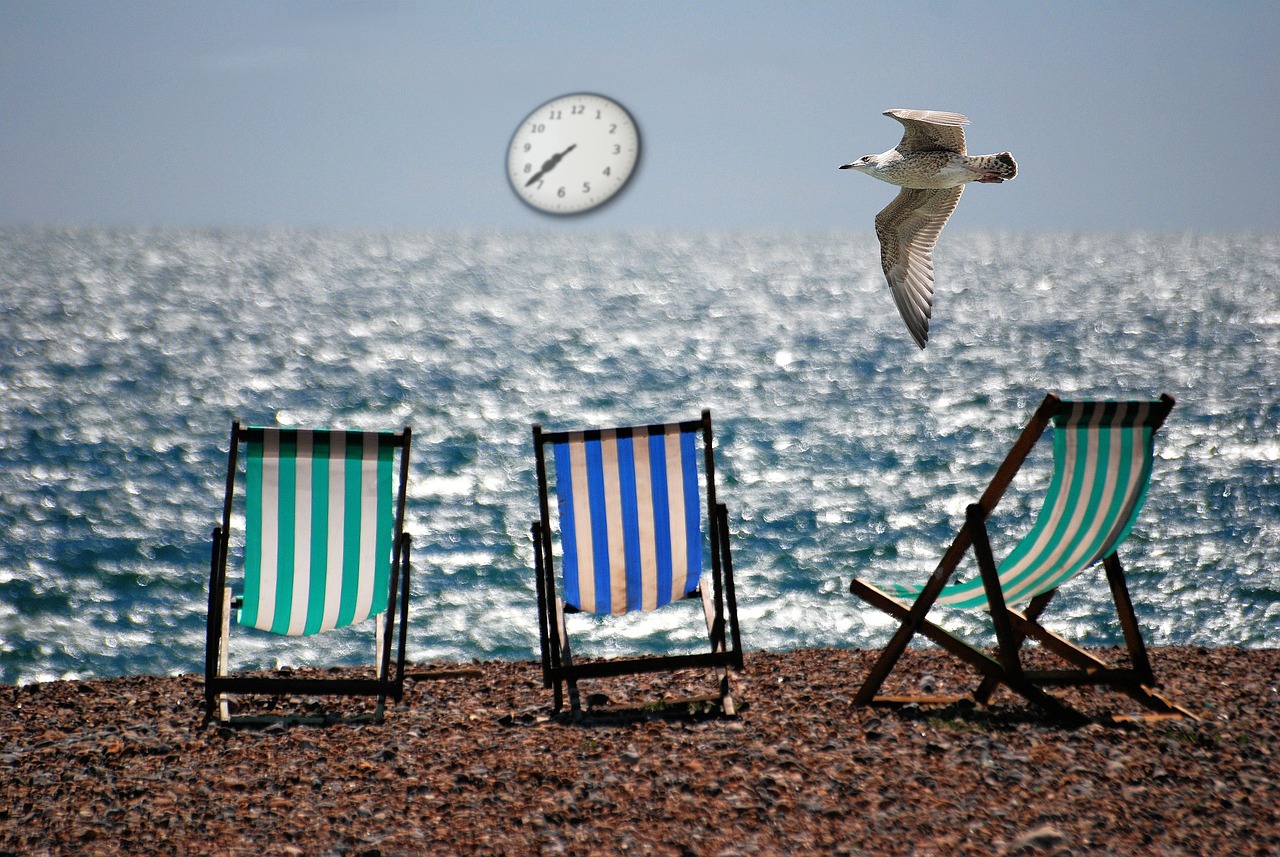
7:37
